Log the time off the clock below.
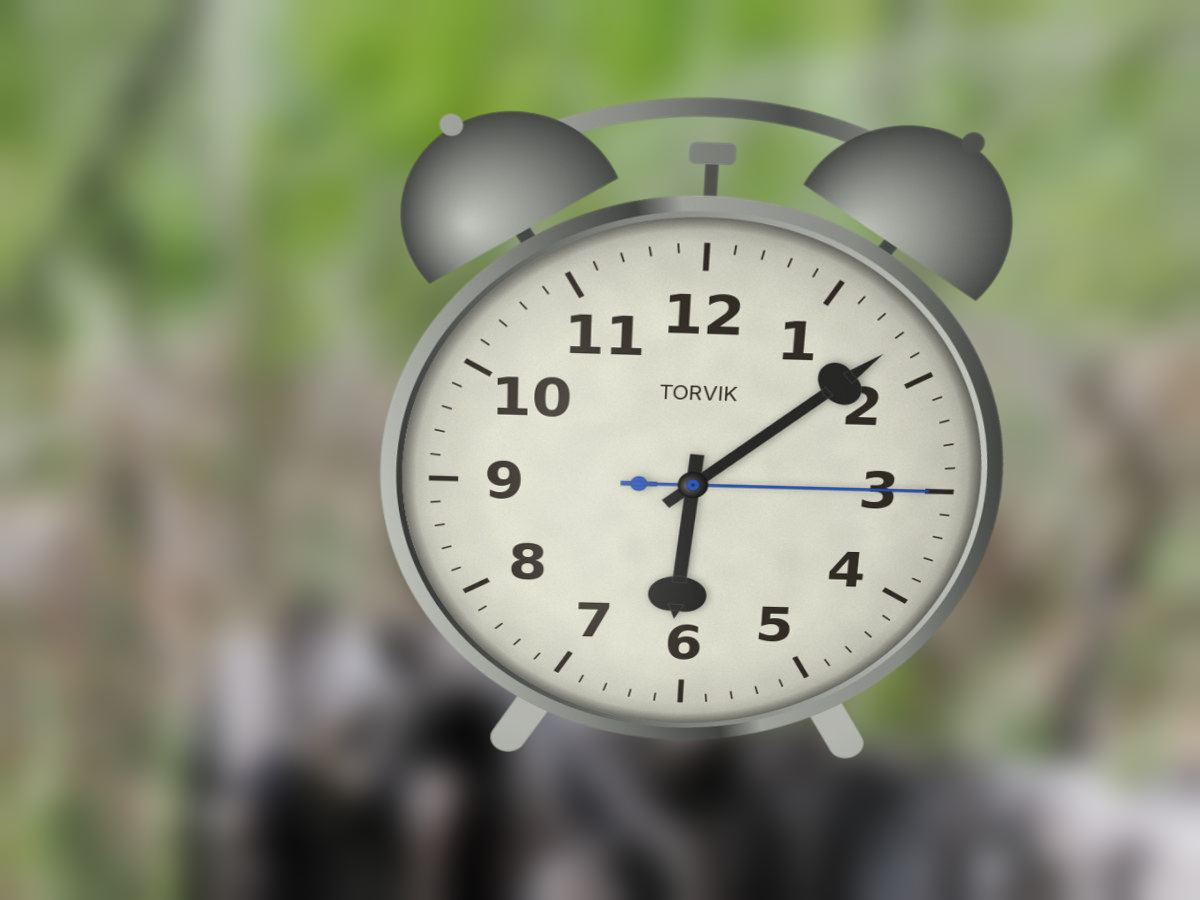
6:08:15
